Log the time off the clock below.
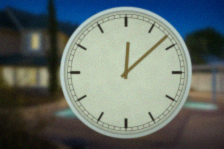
12:08
